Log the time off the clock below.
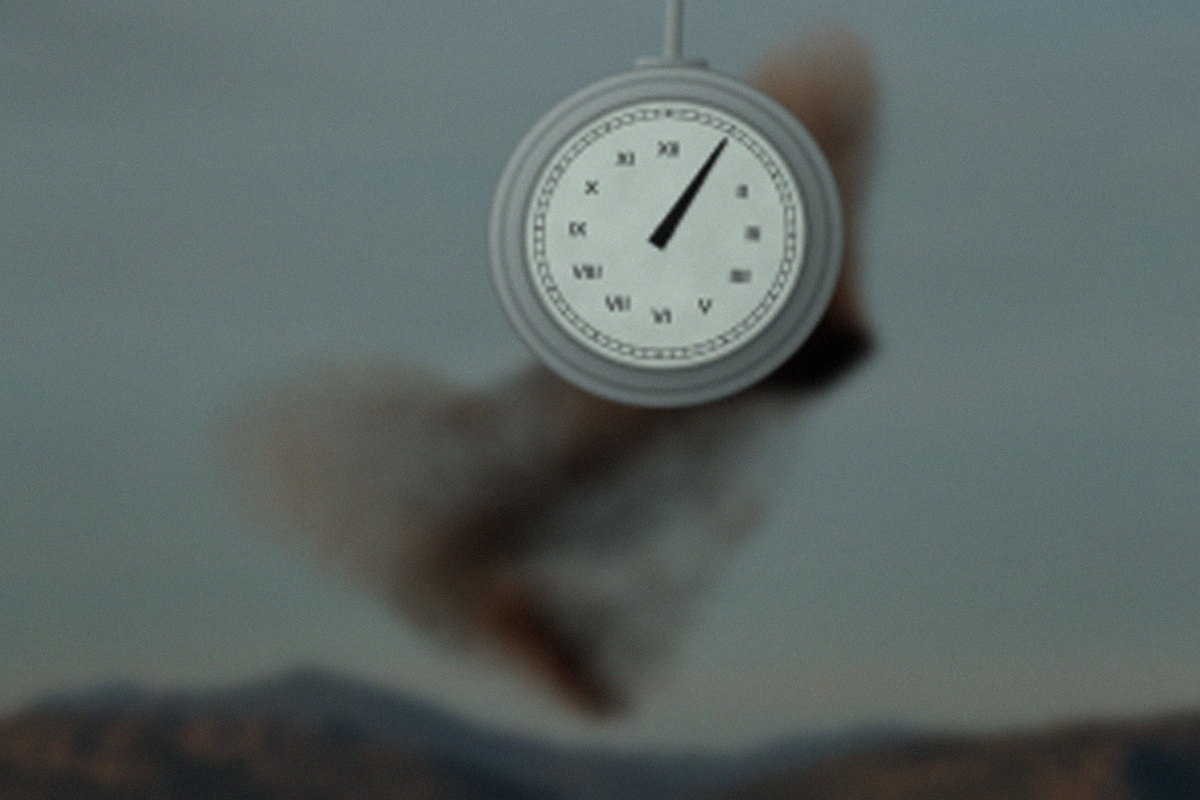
1:05
